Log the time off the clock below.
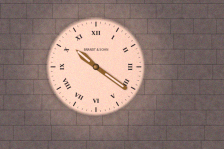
10:21
